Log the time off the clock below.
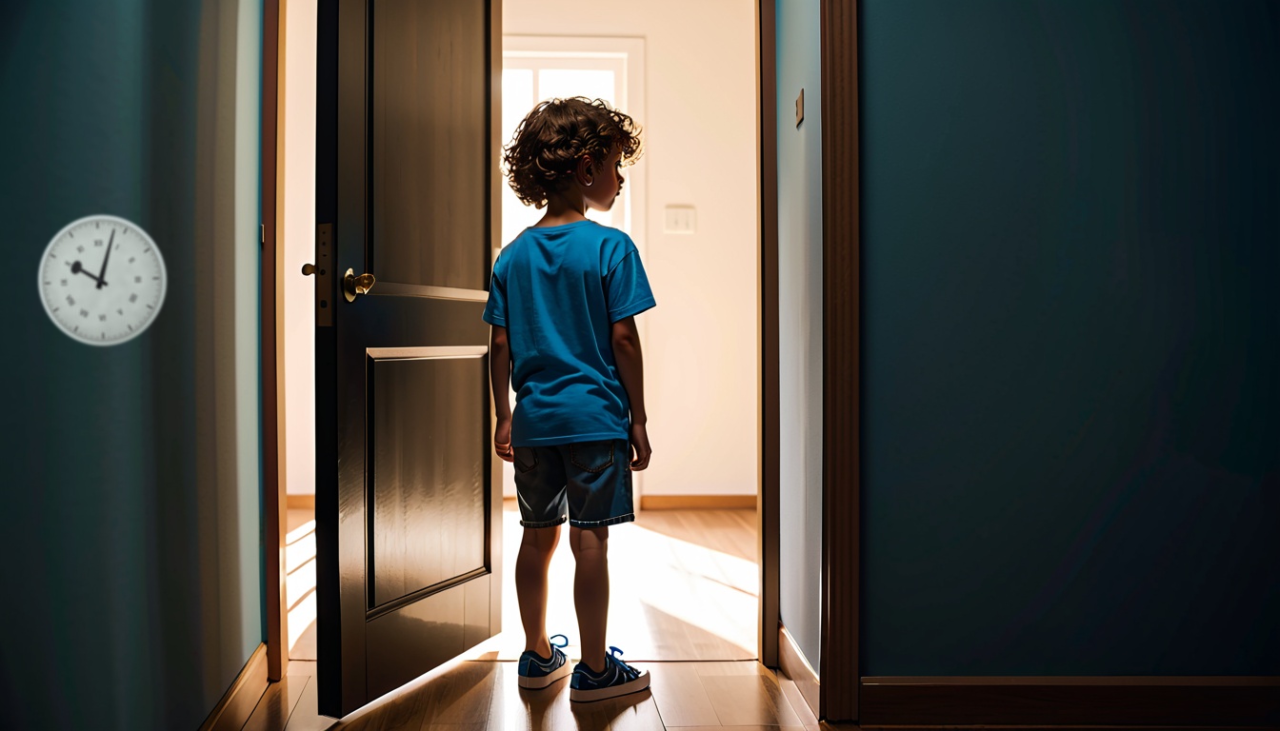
10:03
